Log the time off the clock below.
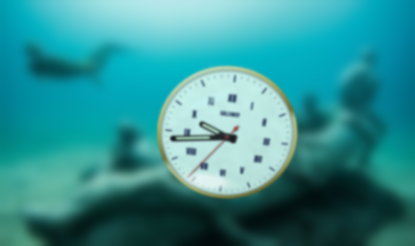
9:43:36
